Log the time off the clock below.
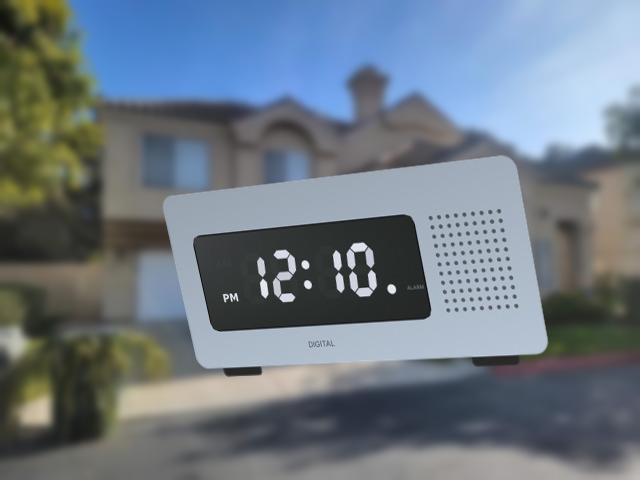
12:10
